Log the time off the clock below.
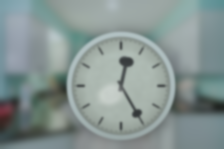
12:25
